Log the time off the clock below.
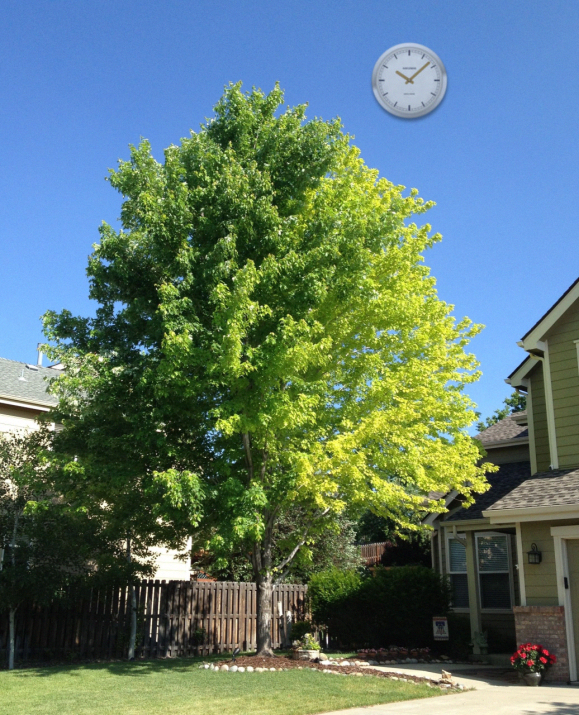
10:08
